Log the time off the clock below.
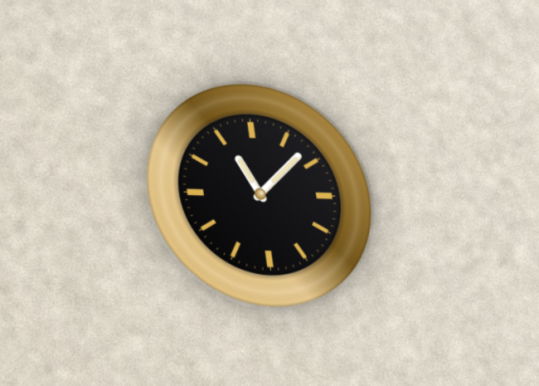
11:08
